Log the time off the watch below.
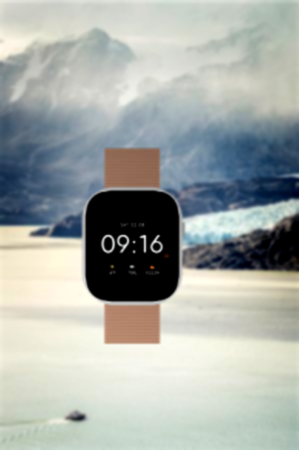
9:16
